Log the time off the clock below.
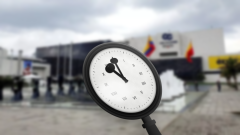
11:00
